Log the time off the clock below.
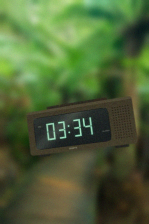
3:34
